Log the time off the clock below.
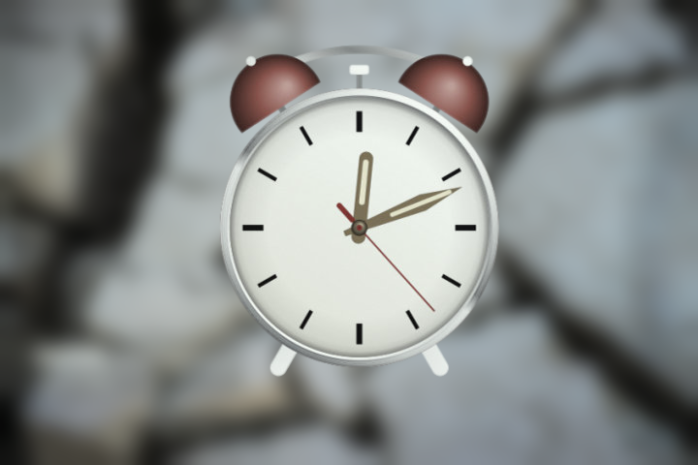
12:11:23
